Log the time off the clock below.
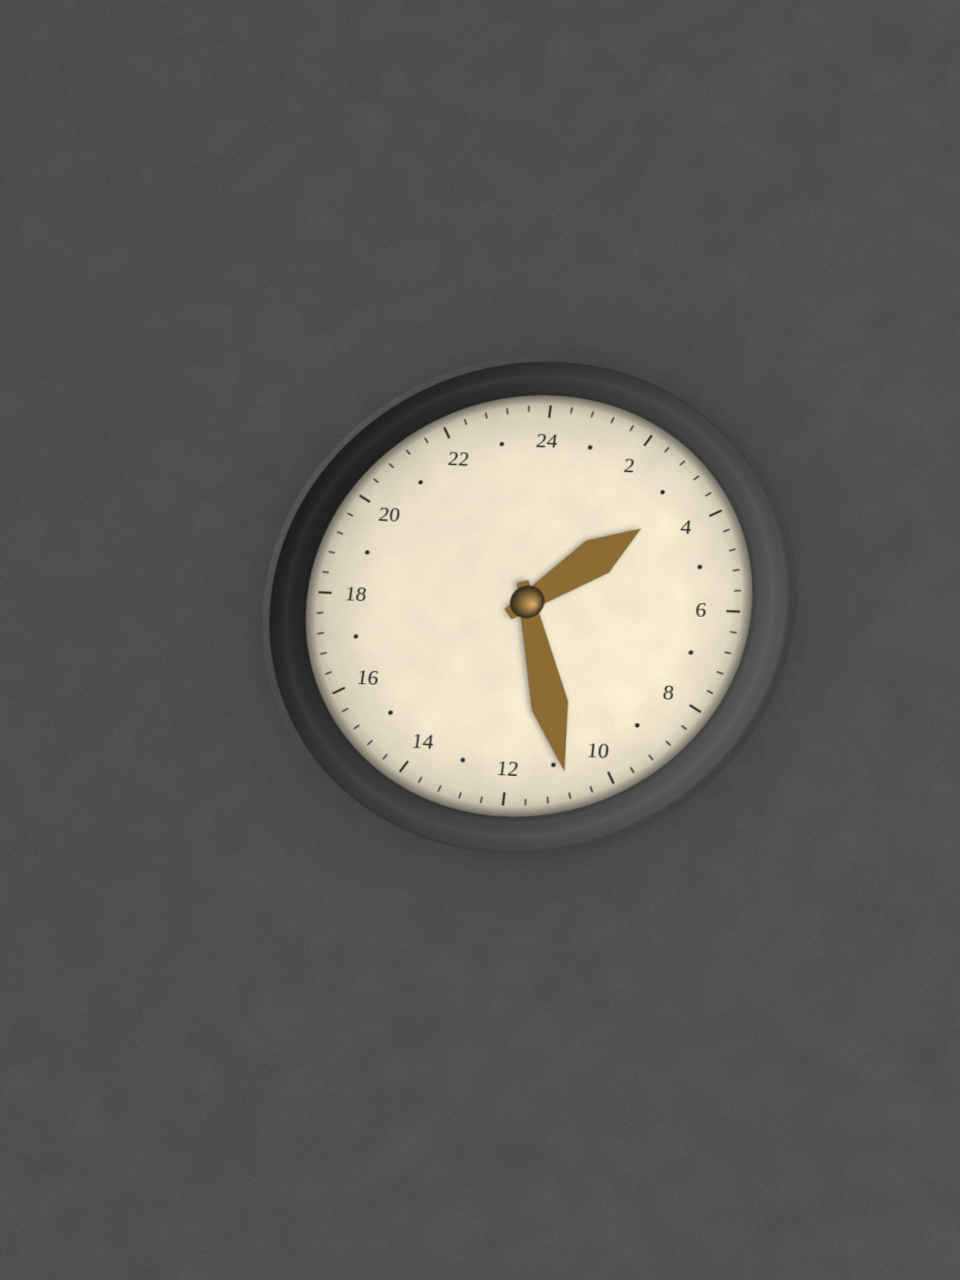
3:27
